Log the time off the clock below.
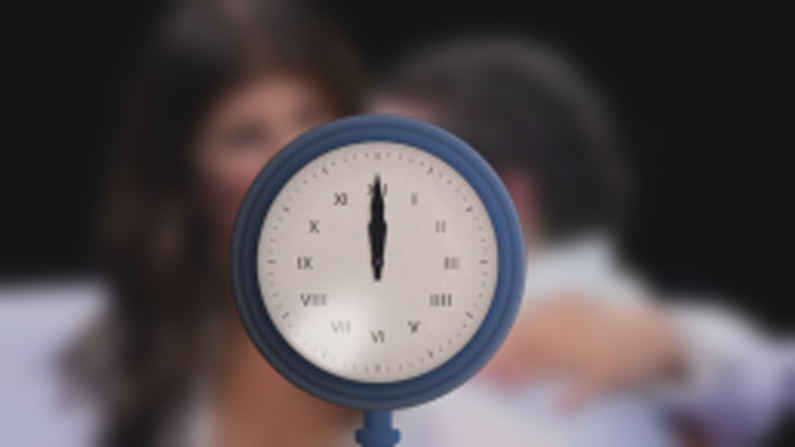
12:00
